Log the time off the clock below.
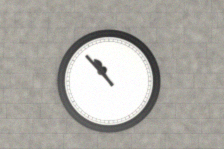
10:53
